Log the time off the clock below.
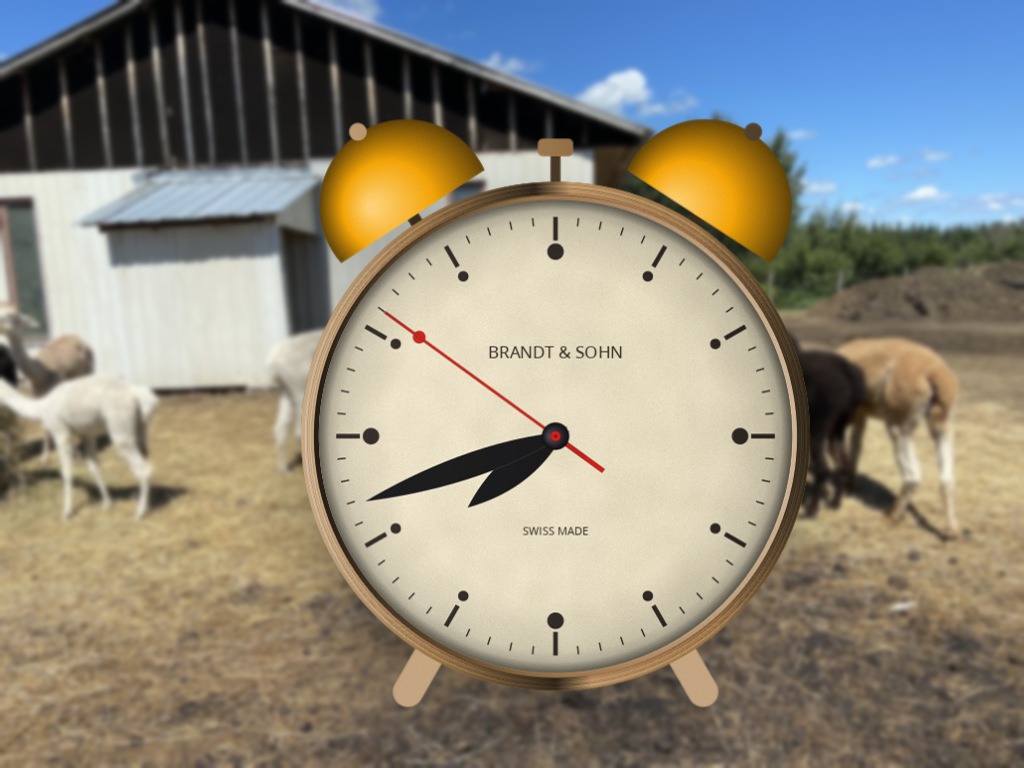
7:41:51
